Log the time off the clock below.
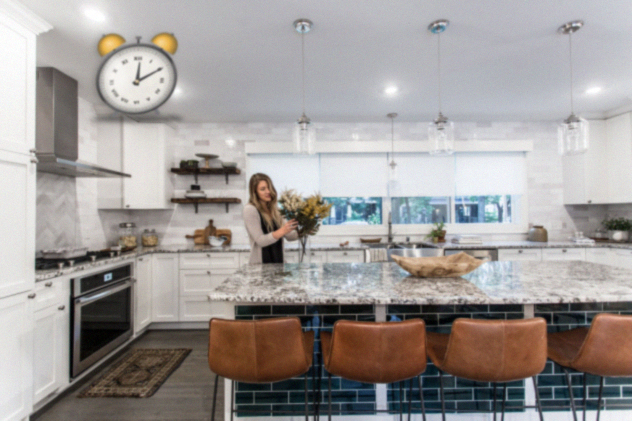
12:10
